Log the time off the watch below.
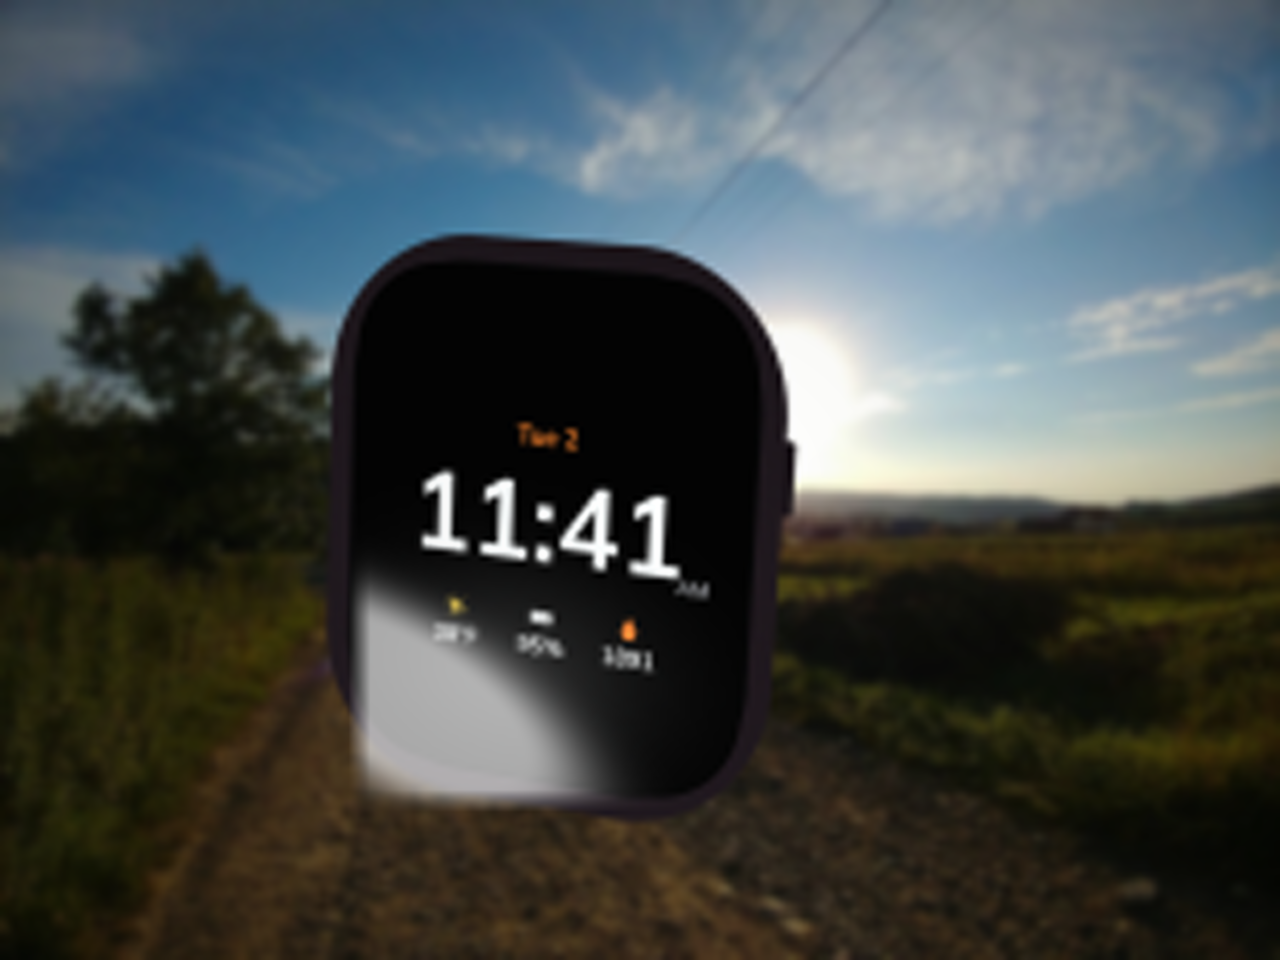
11:41
